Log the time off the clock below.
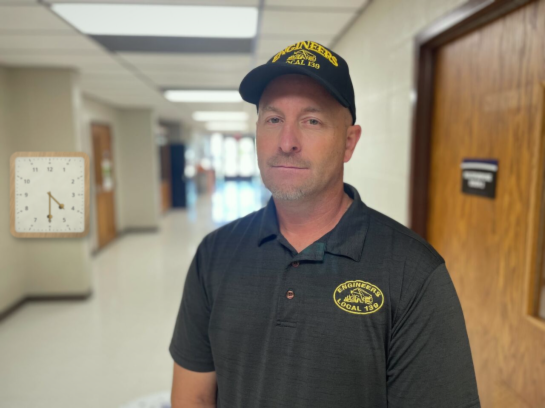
4:30
